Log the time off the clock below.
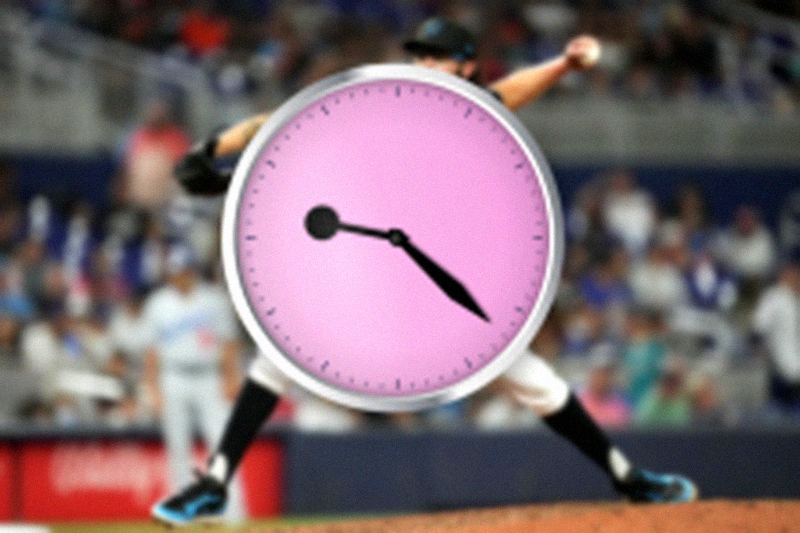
9:22
